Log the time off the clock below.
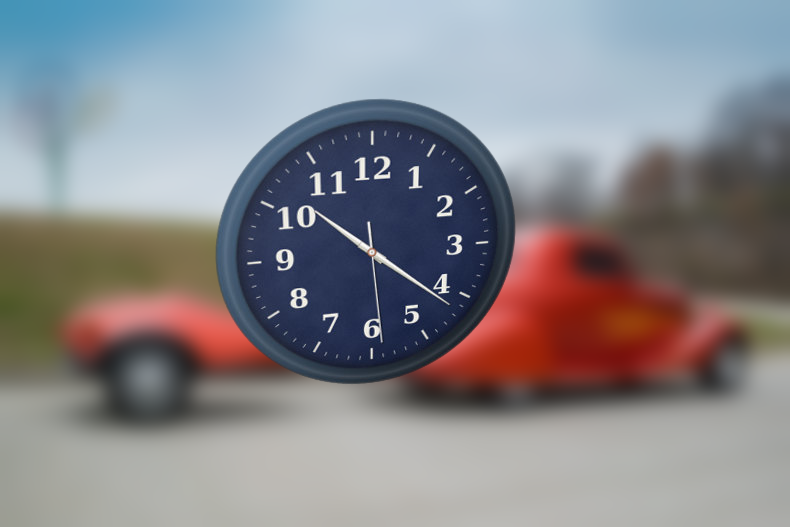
10:21:29
